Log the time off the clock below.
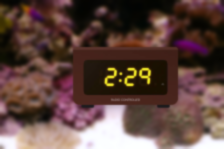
2:29
